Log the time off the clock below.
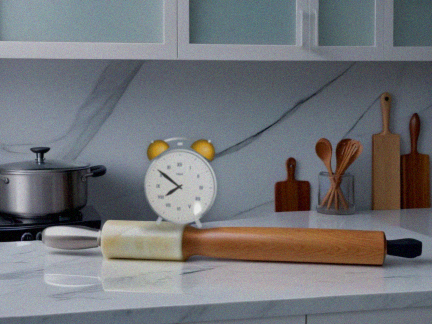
7:51
